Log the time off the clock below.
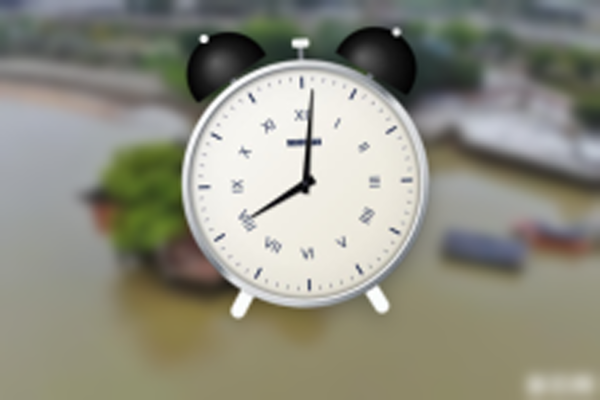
8:01
